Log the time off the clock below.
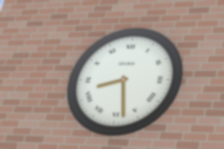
8:28
